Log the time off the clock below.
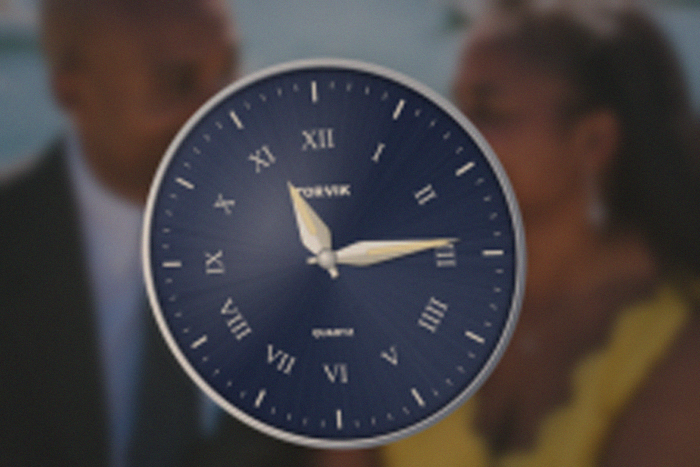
11:14
